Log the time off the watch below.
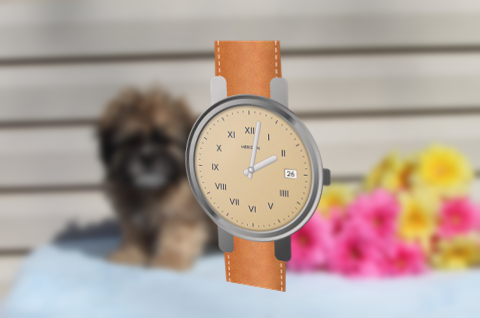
2:02
